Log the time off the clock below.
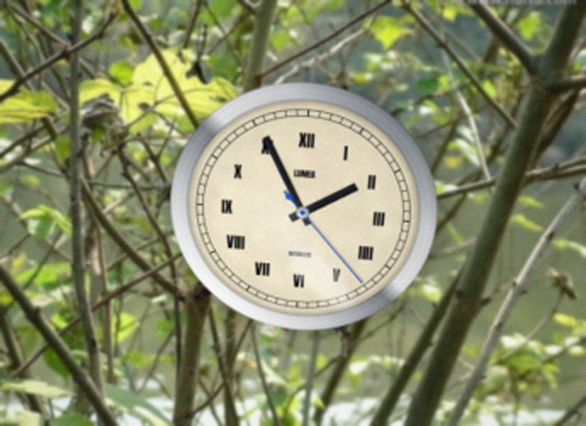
1:55:23
